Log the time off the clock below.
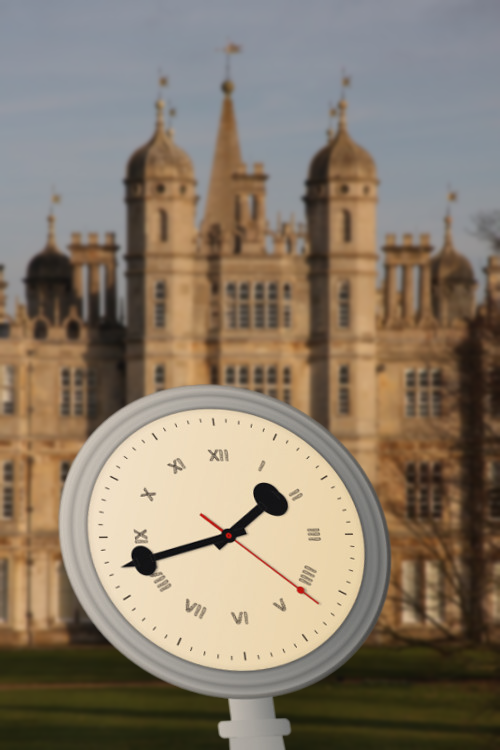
1:42:22
